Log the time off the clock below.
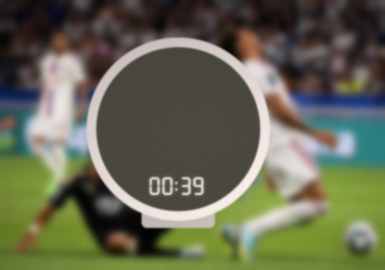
0:39
